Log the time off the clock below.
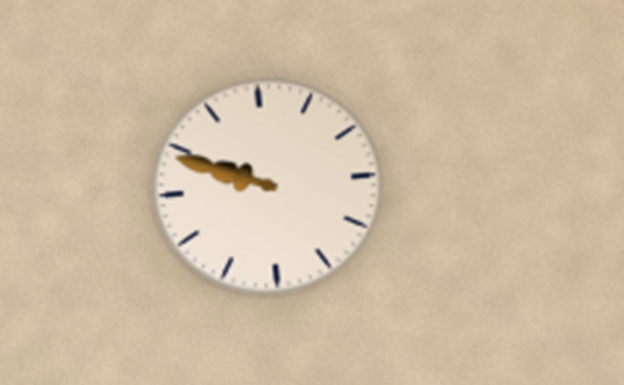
9:49
